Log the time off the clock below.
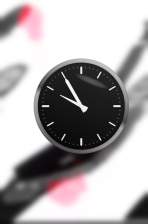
9:55
